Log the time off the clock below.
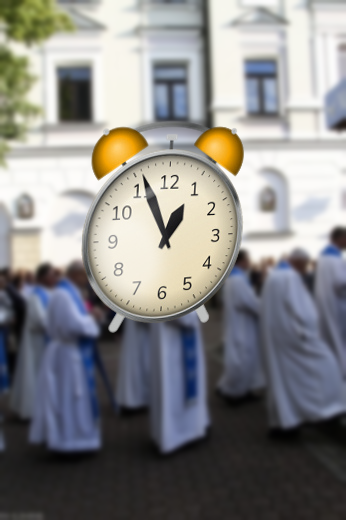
12:56
